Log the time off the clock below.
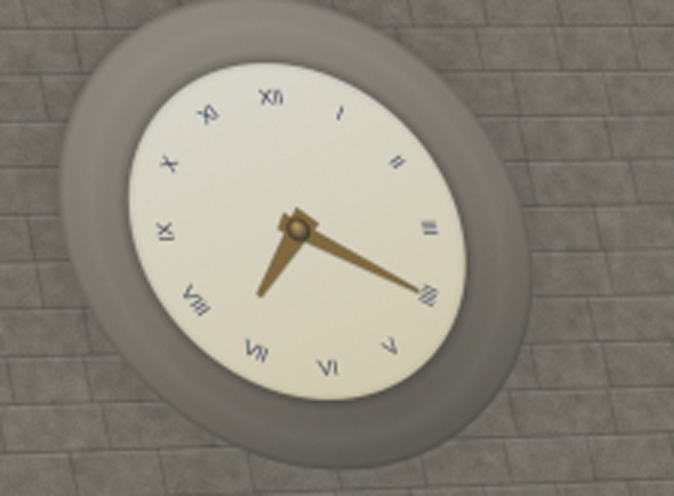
7:20
